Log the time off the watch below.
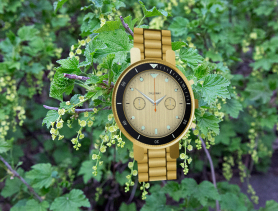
1:51
